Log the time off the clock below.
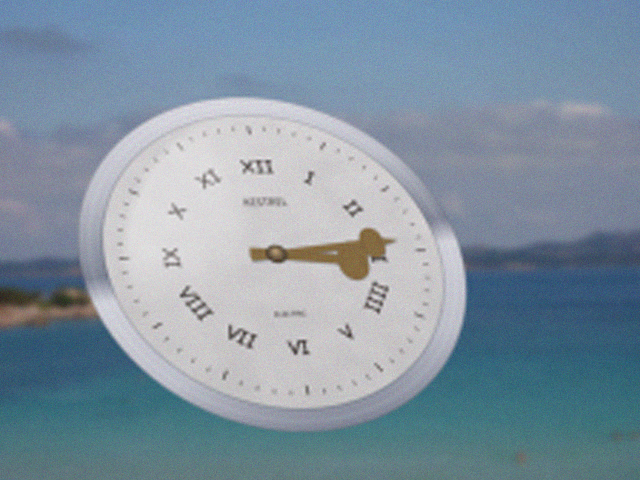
3:14
